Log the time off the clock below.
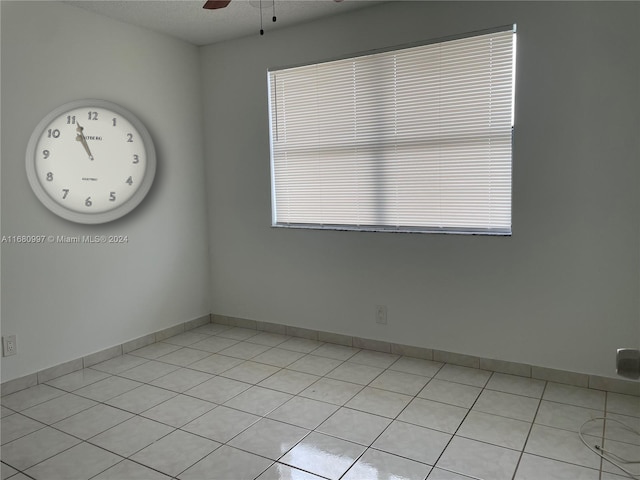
10:56
